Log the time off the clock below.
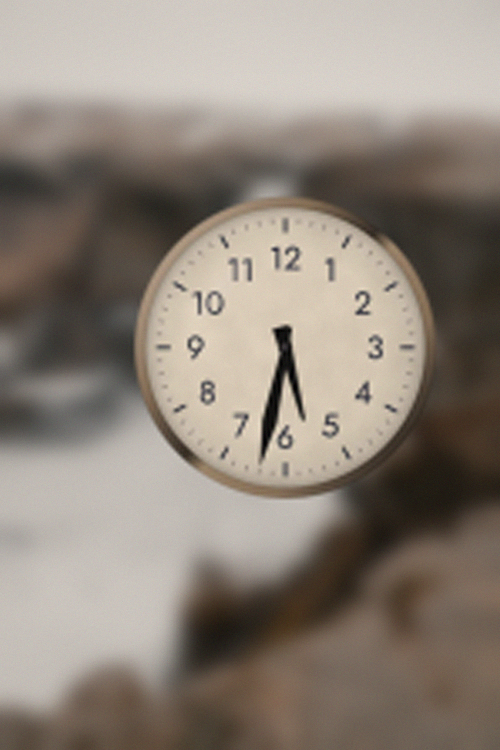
5:32
